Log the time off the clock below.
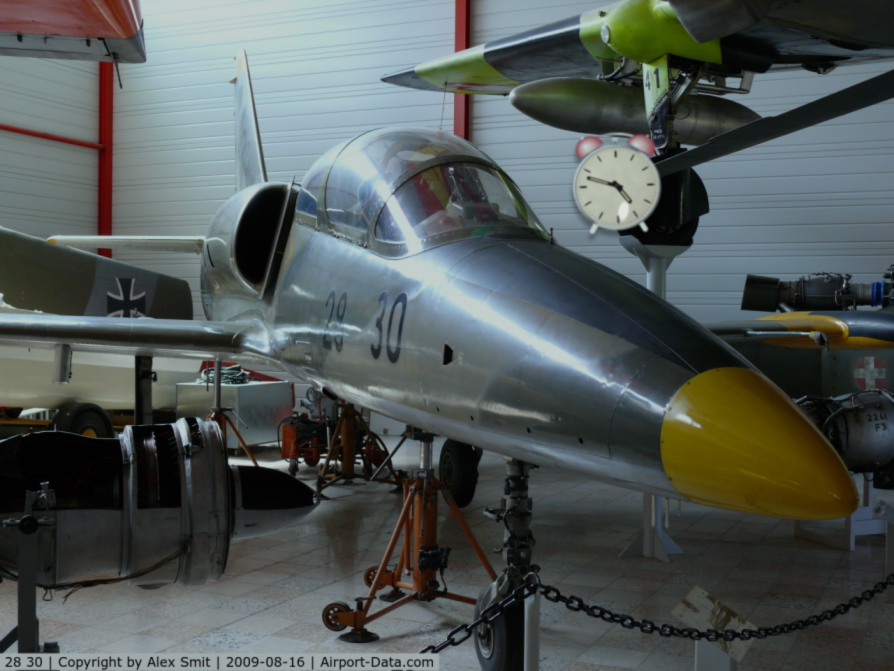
4:48
